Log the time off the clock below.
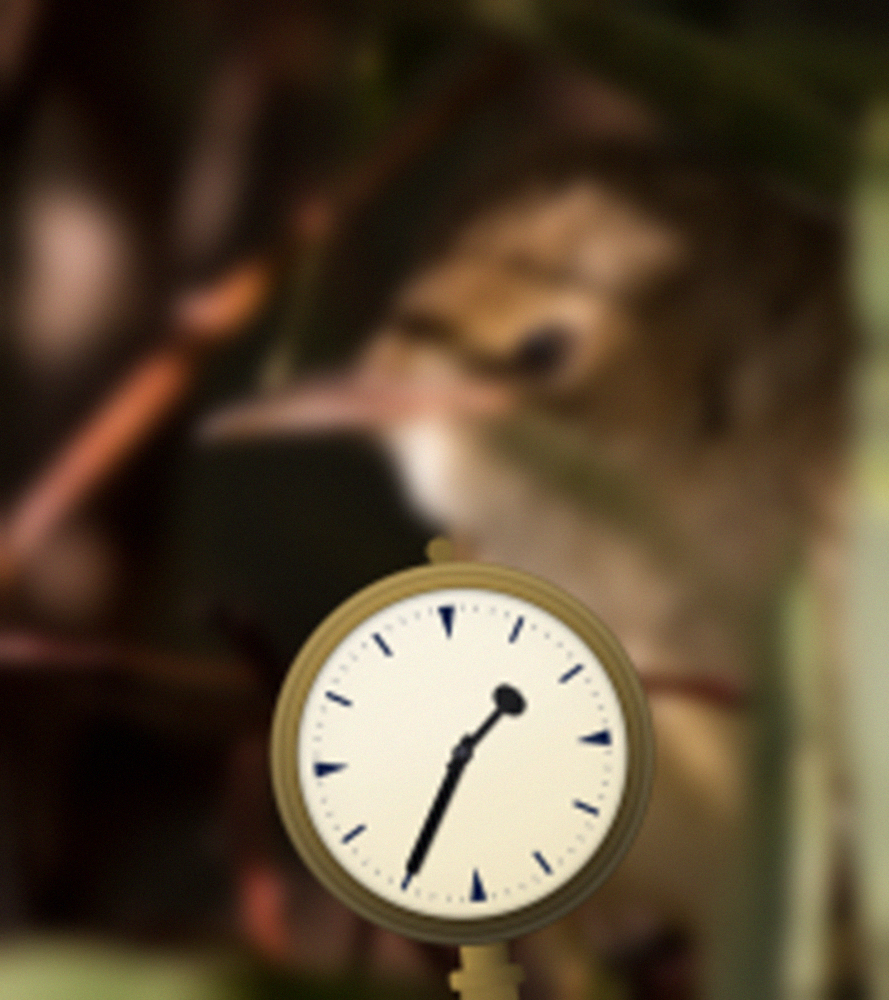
1:35
